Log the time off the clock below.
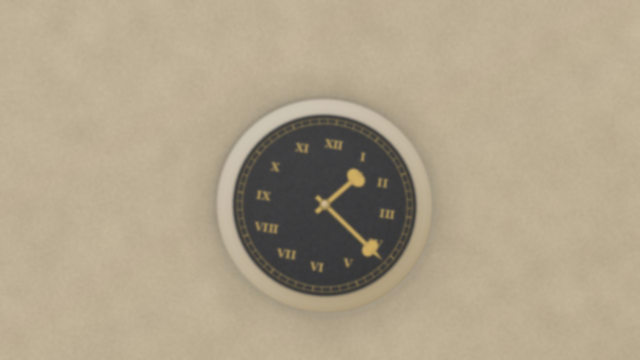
1:21
